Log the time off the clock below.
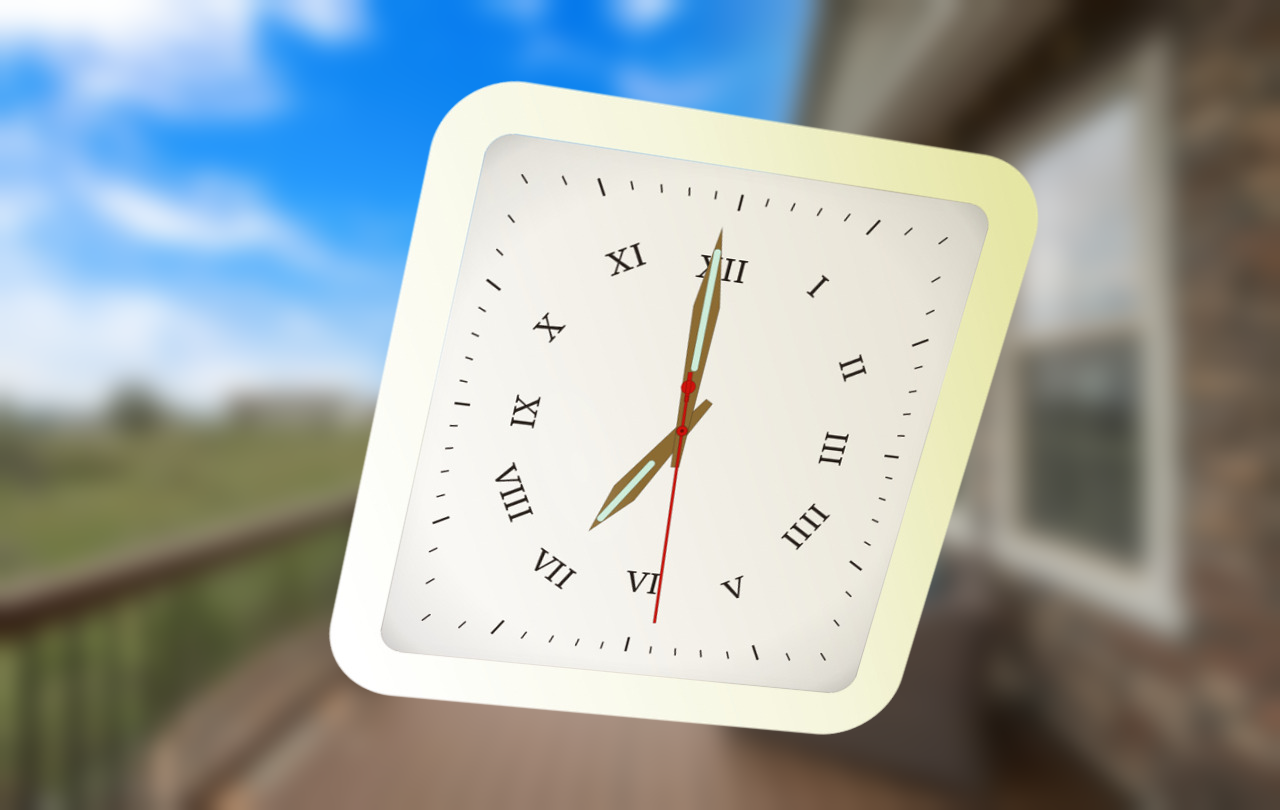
6:59:29
